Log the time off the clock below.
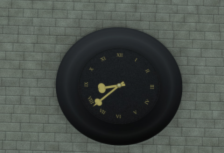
8:38
